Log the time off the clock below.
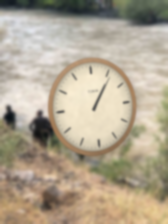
1:06
